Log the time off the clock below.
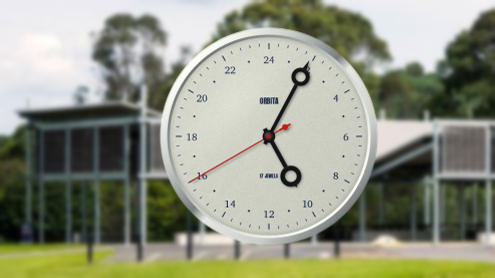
10:04:40
